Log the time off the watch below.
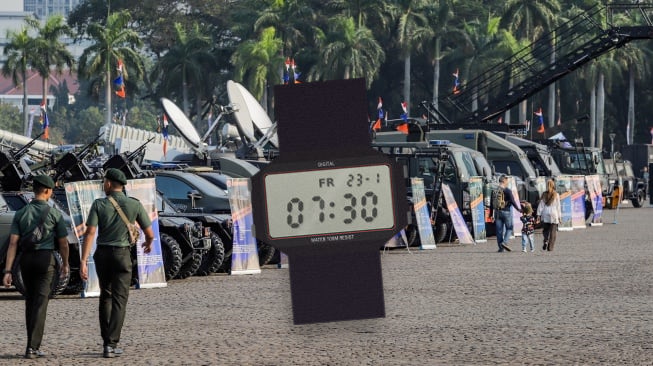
7:30
